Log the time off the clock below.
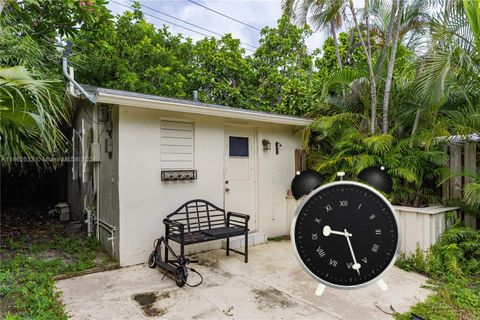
9:28
